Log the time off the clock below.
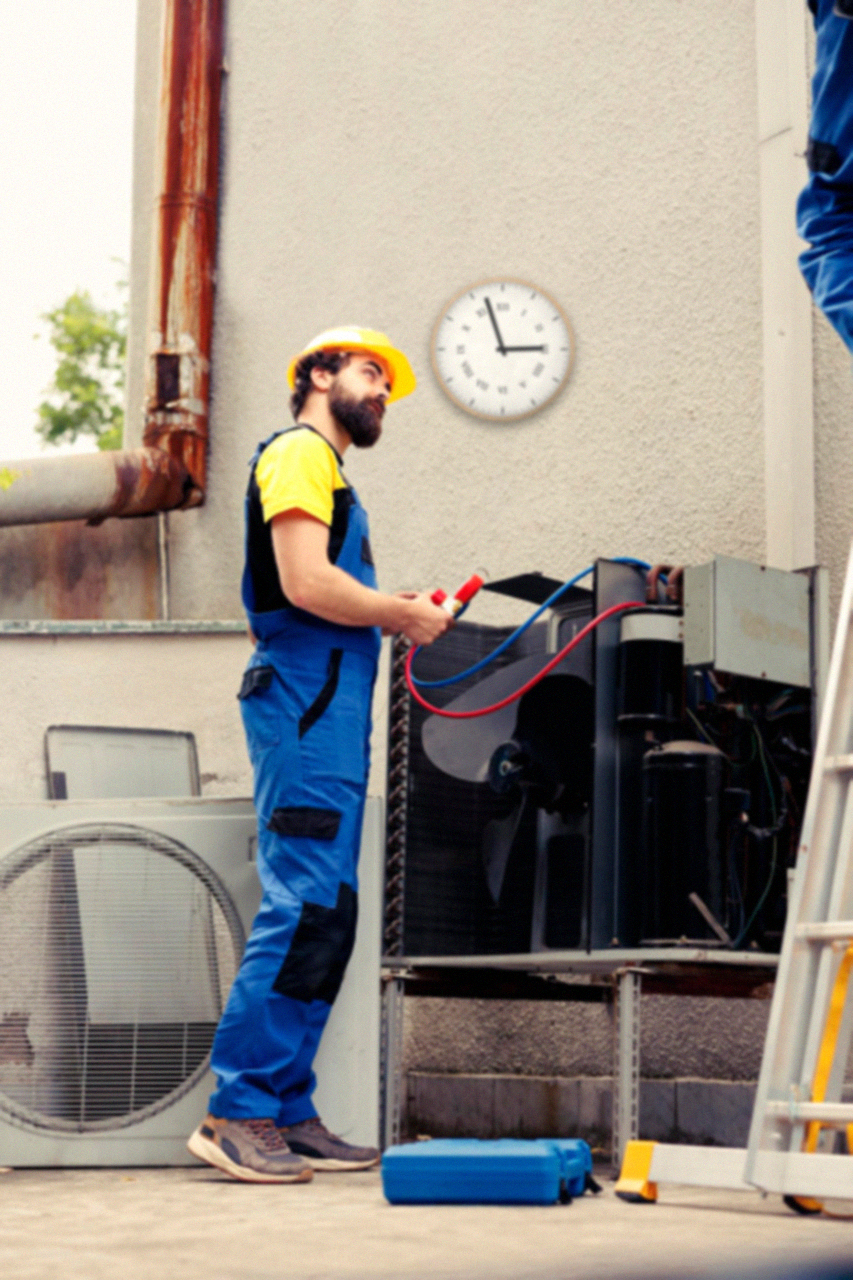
2:57
